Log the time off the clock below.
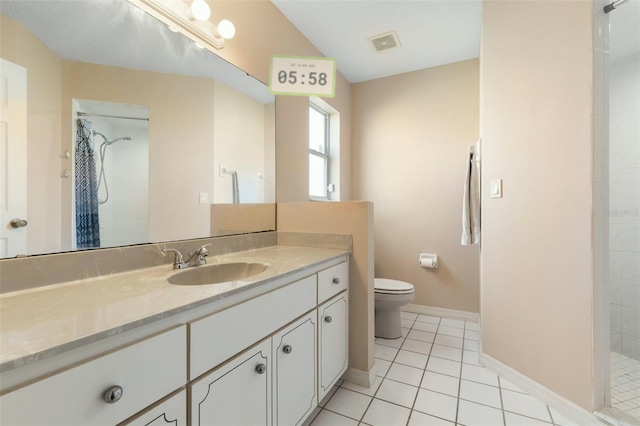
5:58
